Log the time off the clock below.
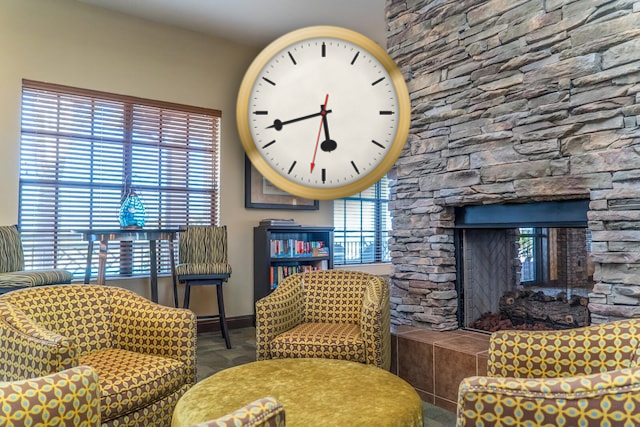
5:42:32
